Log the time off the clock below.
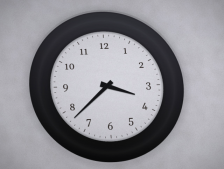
3:38
